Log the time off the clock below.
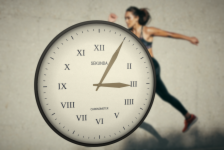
3:05
